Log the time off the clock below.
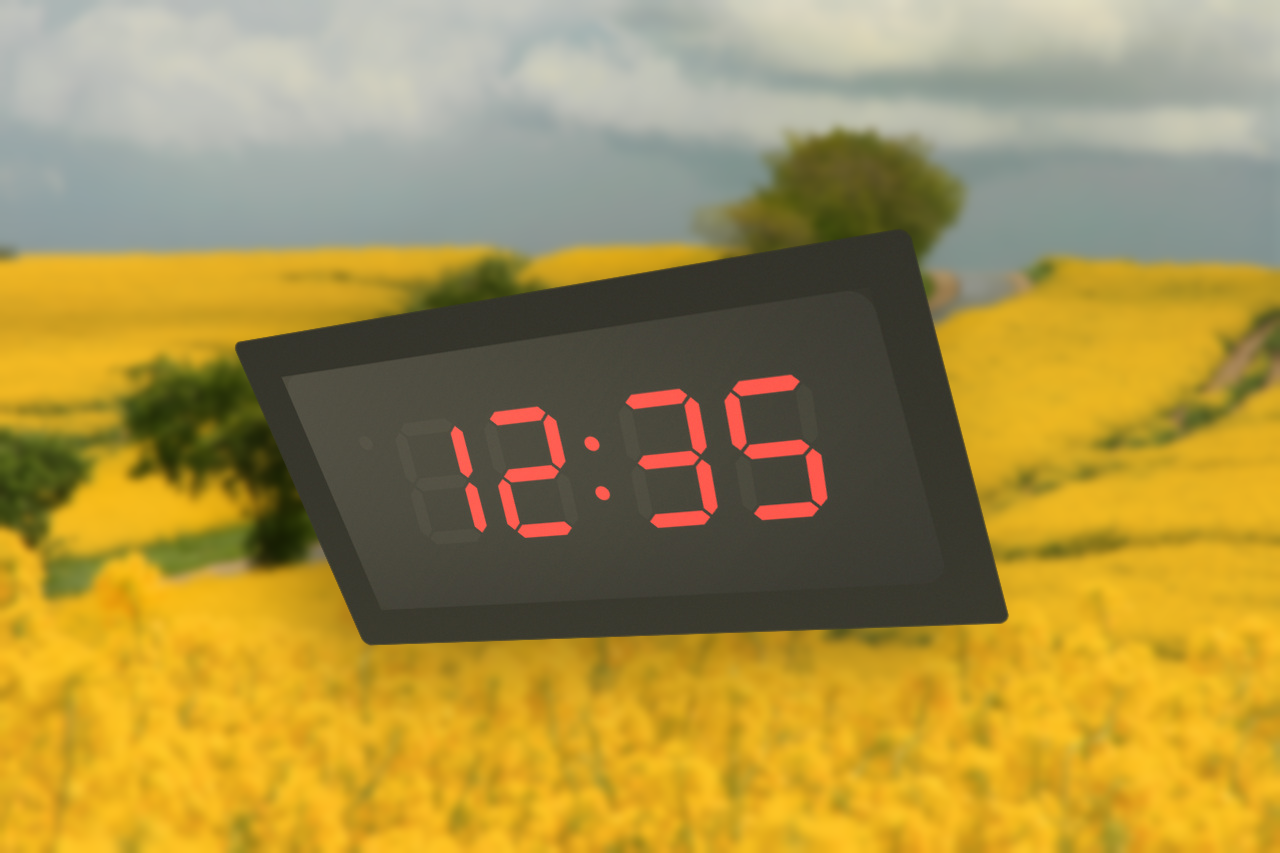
12:35
